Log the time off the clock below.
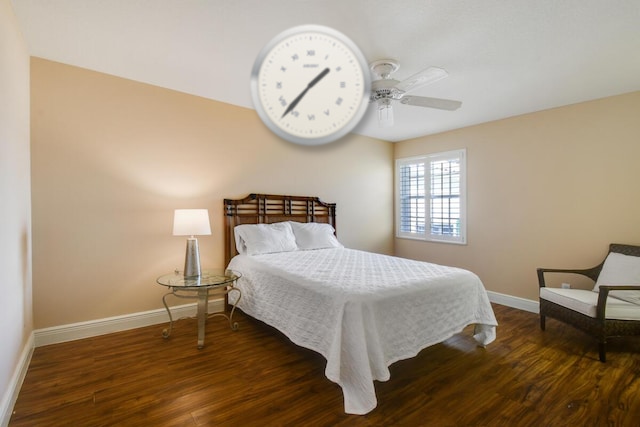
1:37
